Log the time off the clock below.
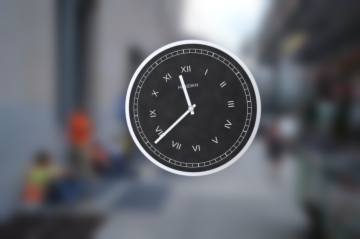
11:39
